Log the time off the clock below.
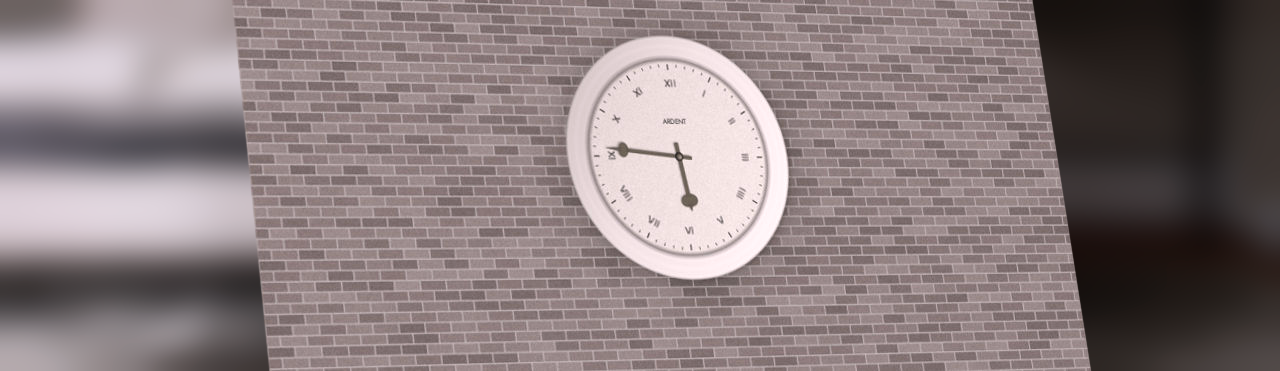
5:46
